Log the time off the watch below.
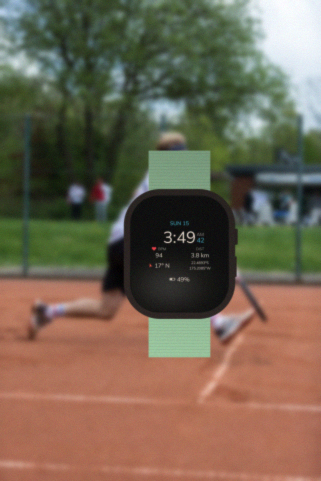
3:49
